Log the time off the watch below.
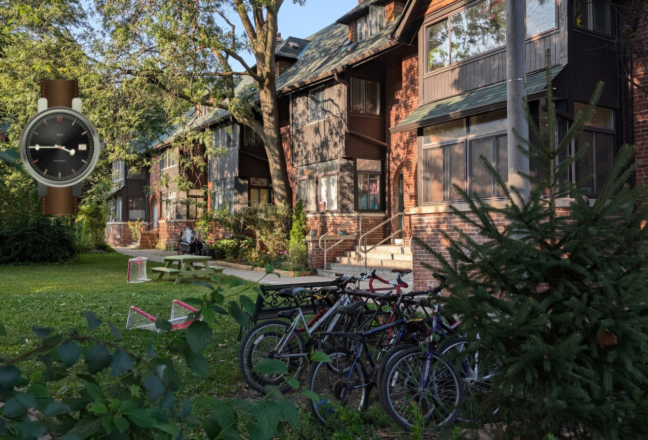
3:45
